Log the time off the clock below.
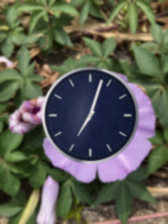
7:03
